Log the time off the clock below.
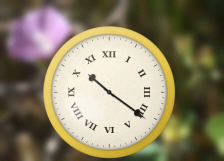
10:21
